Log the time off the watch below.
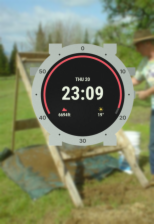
23:09
